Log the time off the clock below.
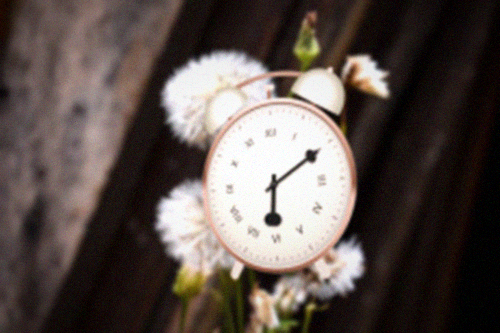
6:10
